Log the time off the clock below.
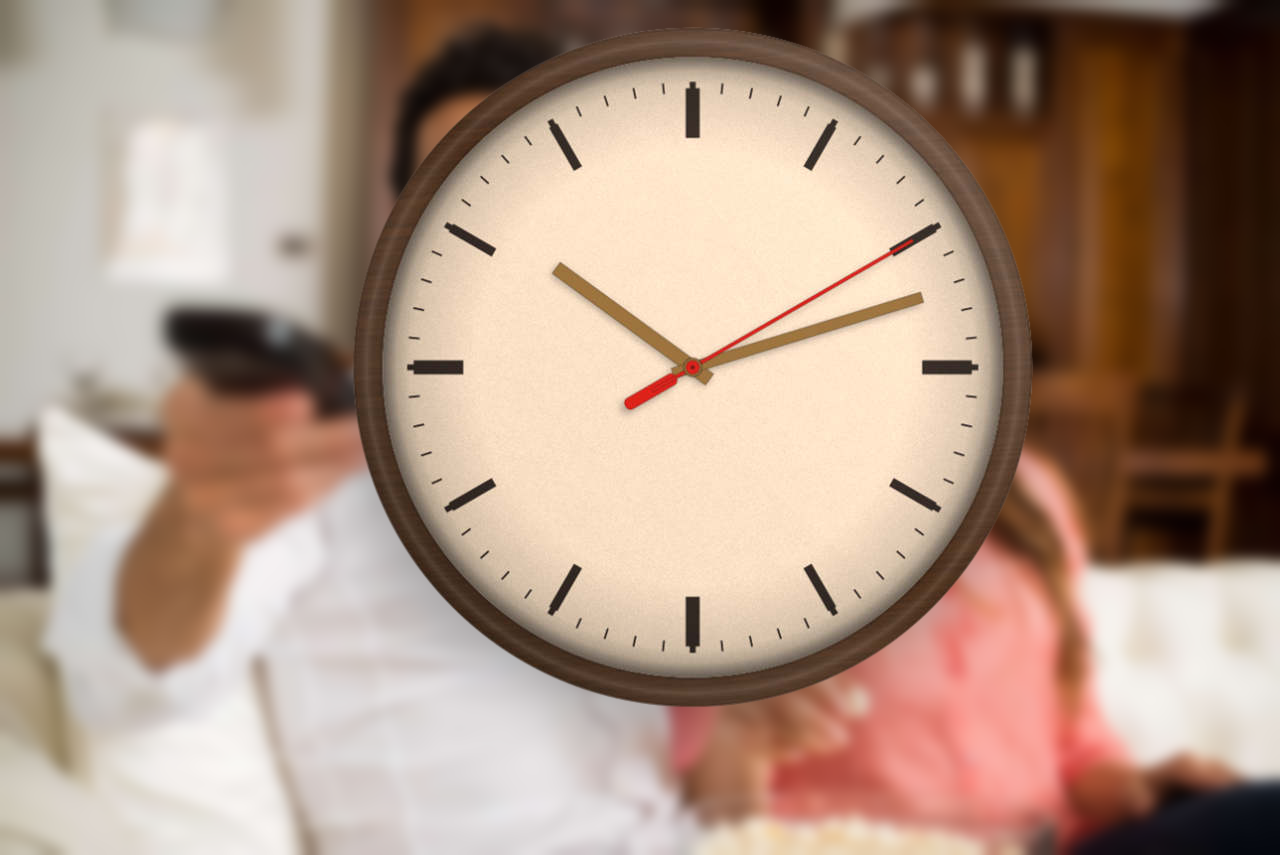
10:12:10
